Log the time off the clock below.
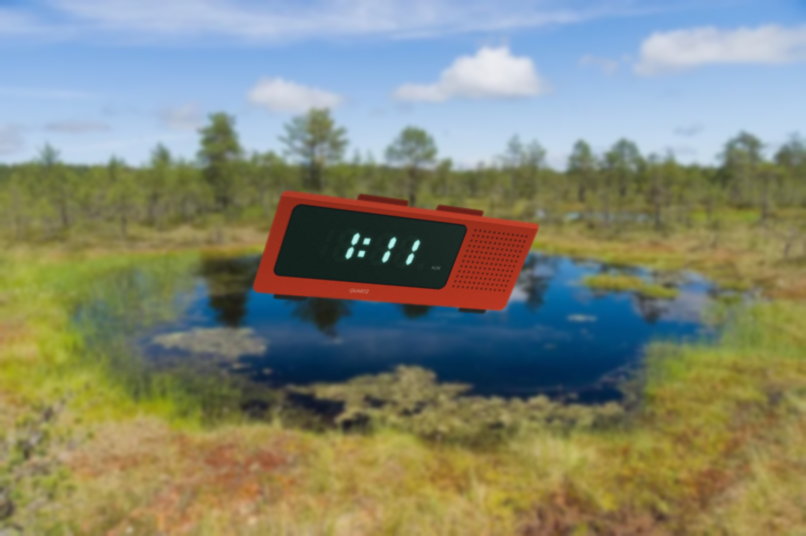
1:11
